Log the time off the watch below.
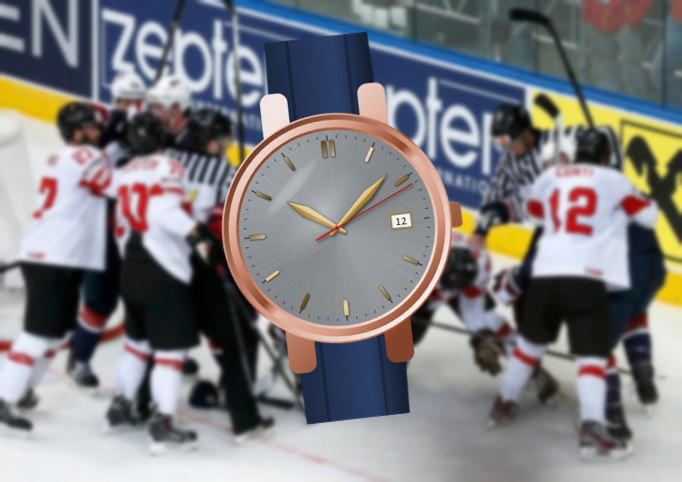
10:08:11
